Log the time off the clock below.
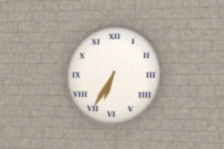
6:35
